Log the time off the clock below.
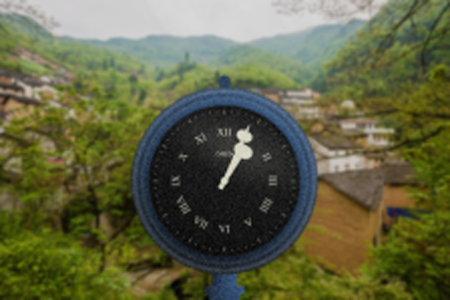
1:04
